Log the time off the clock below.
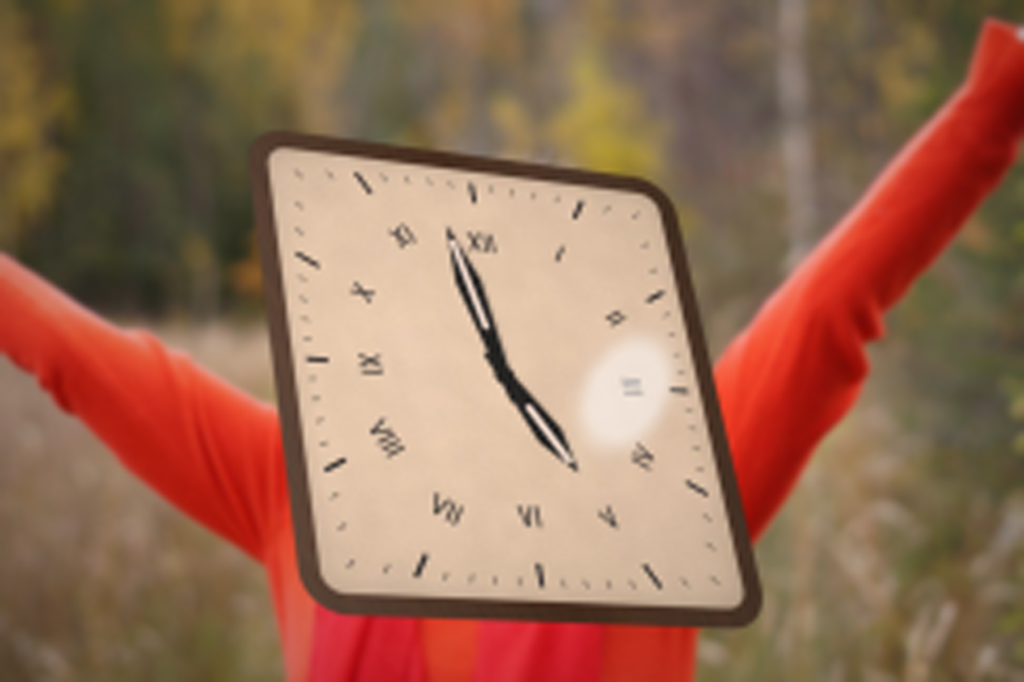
4:58
